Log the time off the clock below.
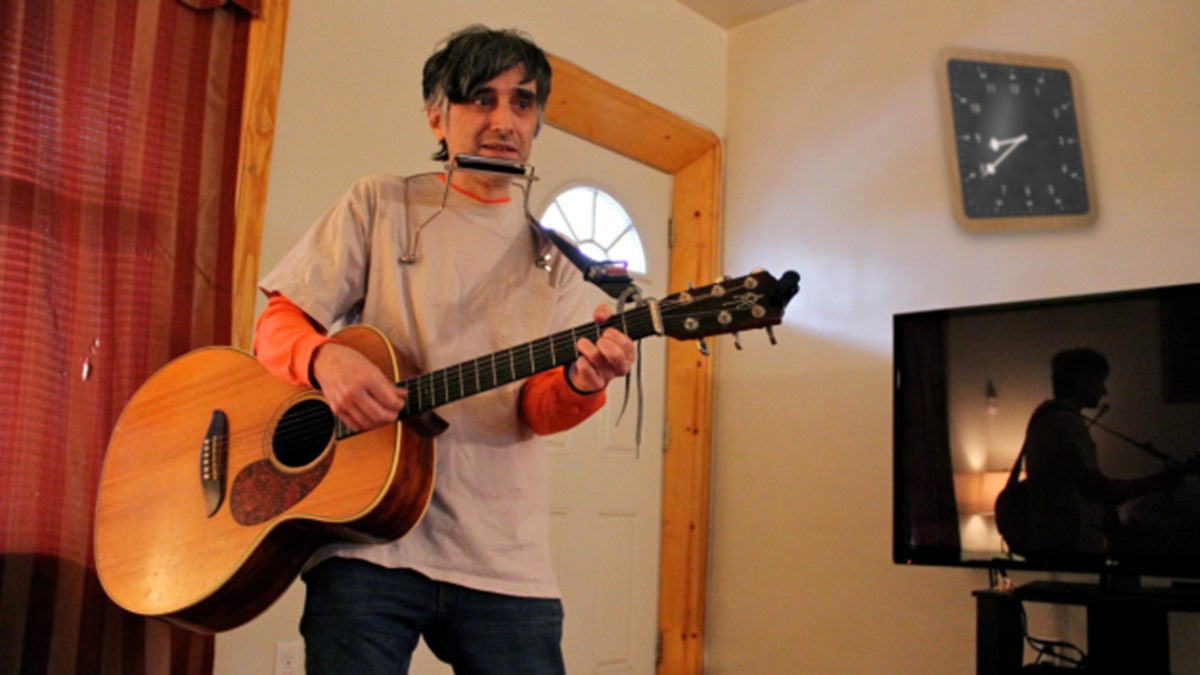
8:39
